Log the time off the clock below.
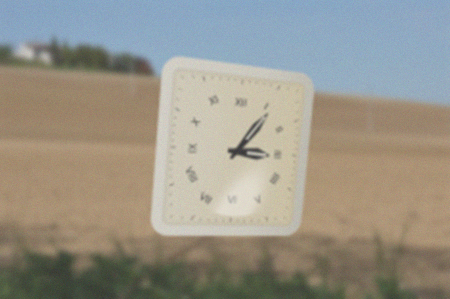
3:06
